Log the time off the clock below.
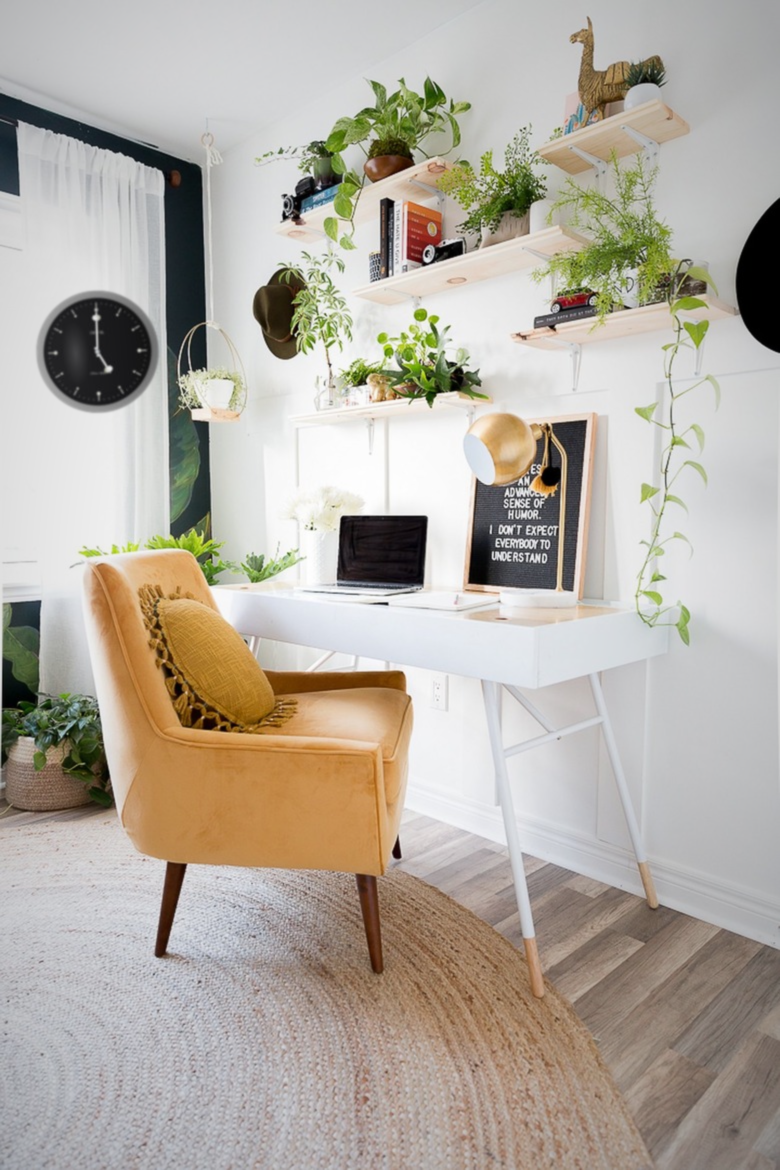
5:00
